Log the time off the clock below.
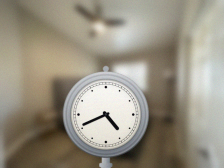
4:41
